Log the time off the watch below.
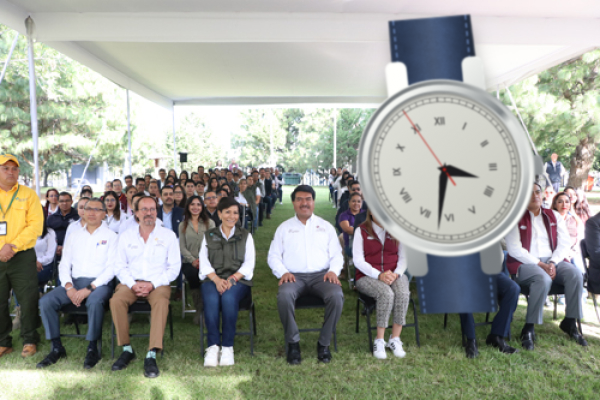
3:31:55
